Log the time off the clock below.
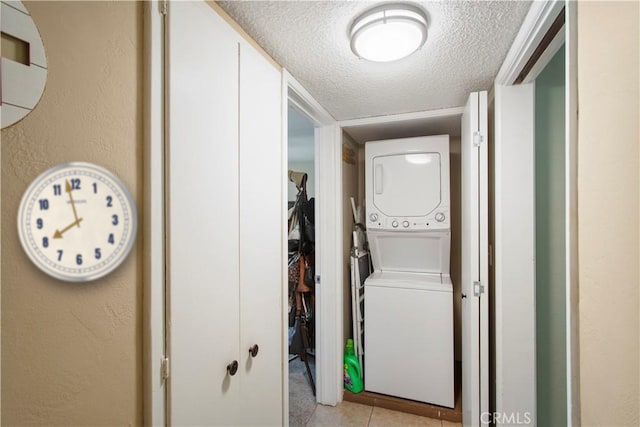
7:58
